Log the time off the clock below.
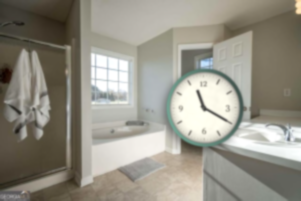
11:20
